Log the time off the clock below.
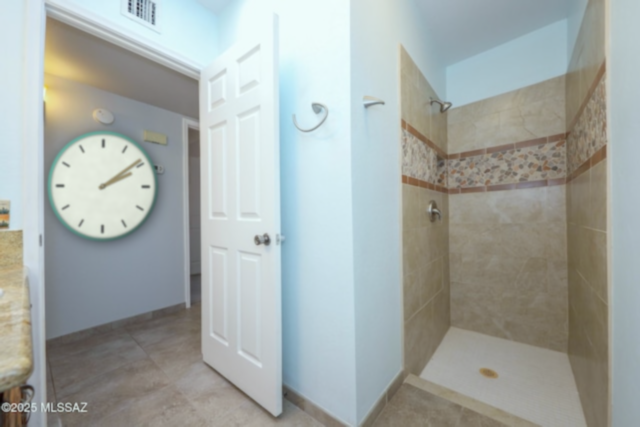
2:09
